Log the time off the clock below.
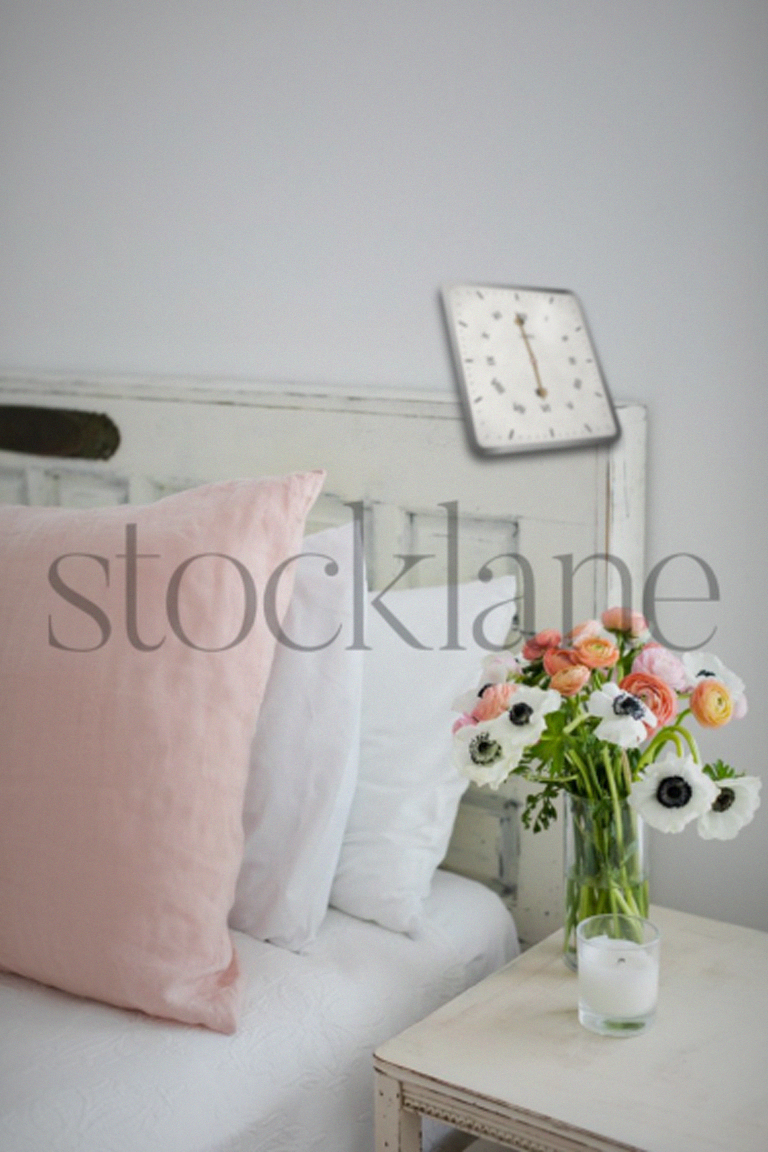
5:59
